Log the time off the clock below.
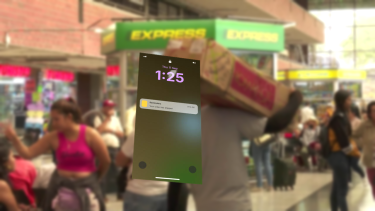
1:25
